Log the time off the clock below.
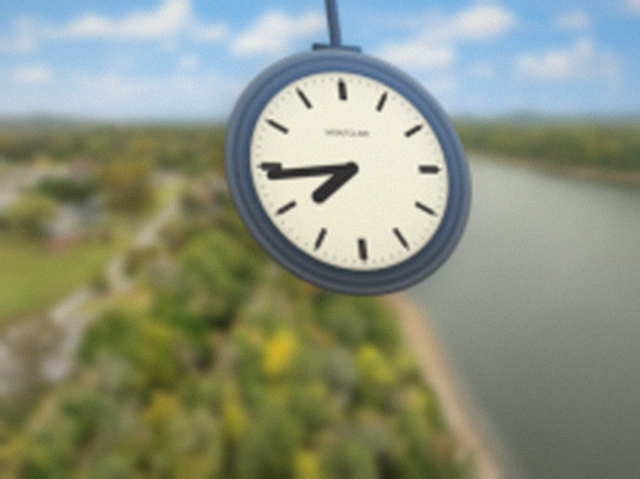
7:44
